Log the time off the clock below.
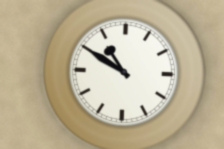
10:50
